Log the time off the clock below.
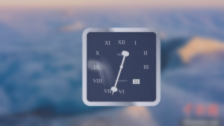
12:33
